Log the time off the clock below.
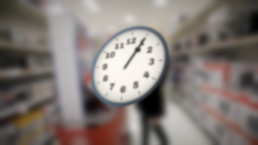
1:05
